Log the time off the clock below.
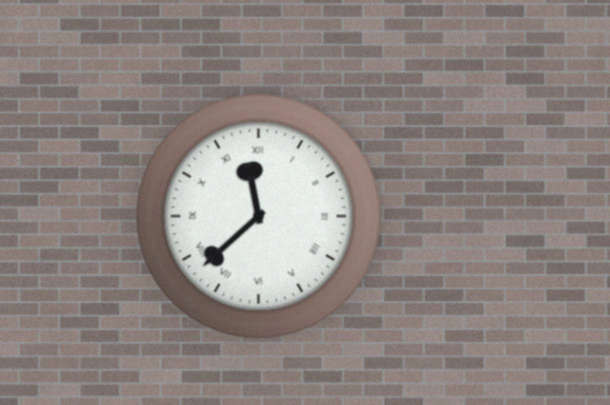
11:38
